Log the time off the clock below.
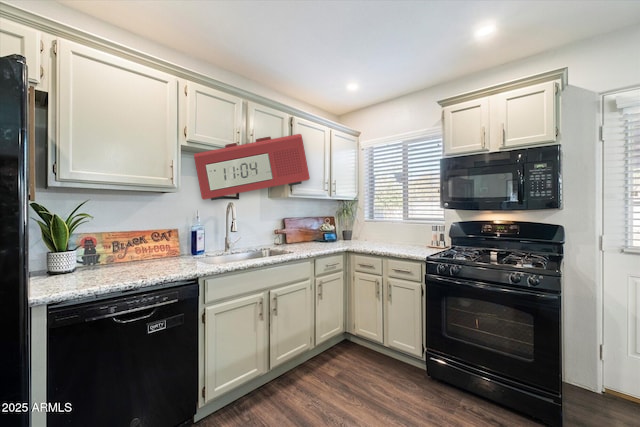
11:04
